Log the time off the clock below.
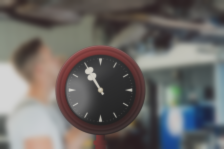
10:55
